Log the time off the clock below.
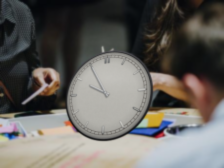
9:55
